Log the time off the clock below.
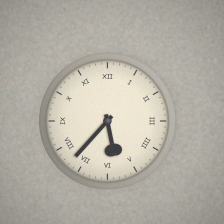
5:37
